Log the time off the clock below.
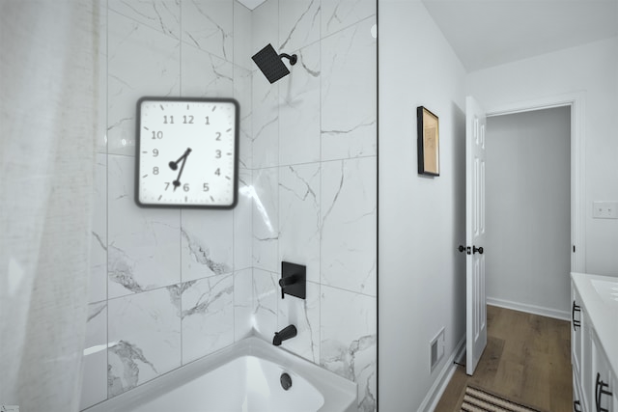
7:33
